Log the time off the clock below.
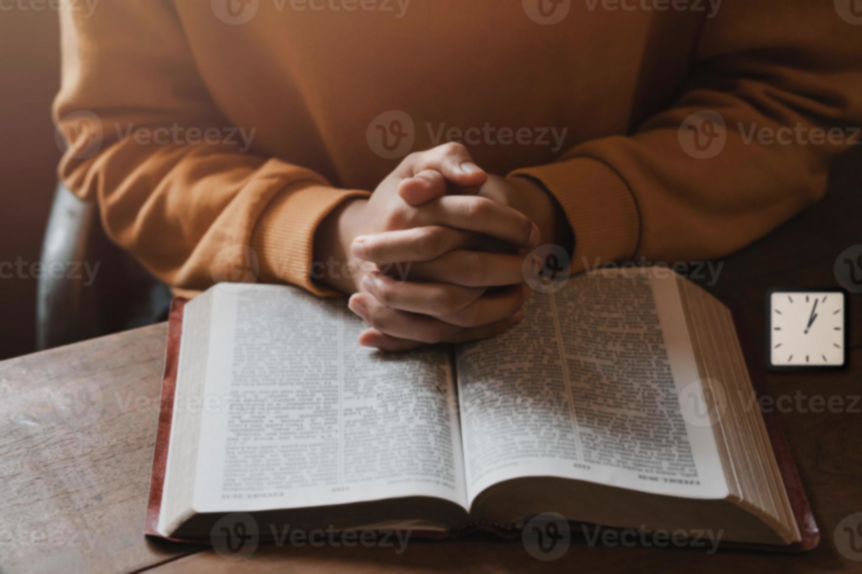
1:03
